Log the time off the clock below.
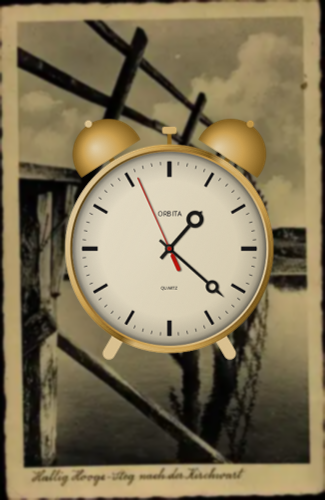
1:21:56
